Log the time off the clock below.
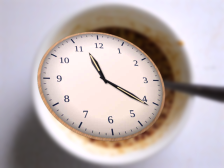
11:21
